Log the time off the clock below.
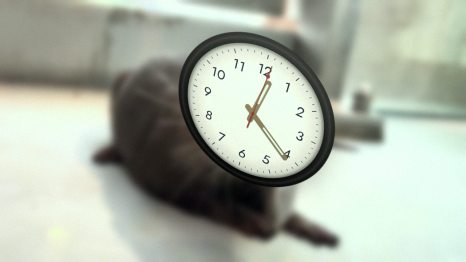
12:21:01
